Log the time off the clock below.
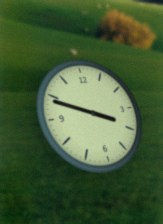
3:49
